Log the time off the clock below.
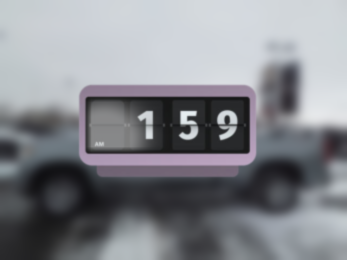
1:59
